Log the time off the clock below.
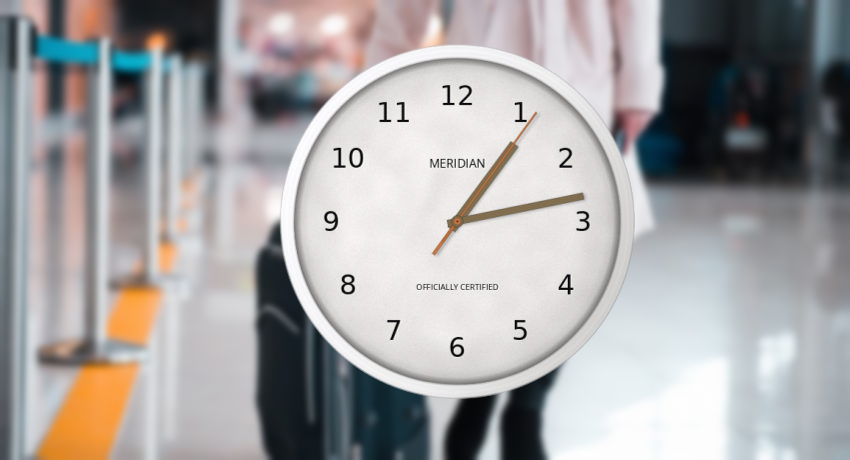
1:13:06
